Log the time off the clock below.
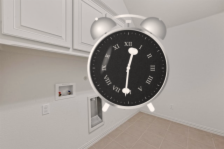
12:31
